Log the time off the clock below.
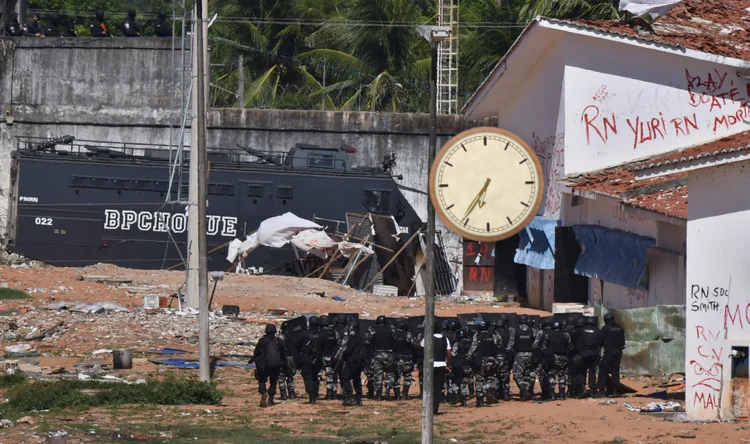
6:36
